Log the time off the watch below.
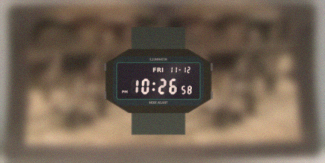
10:26:58
